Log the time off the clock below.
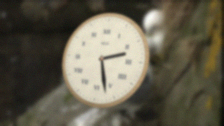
2:27
